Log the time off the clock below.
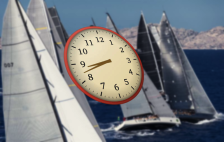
8:42
